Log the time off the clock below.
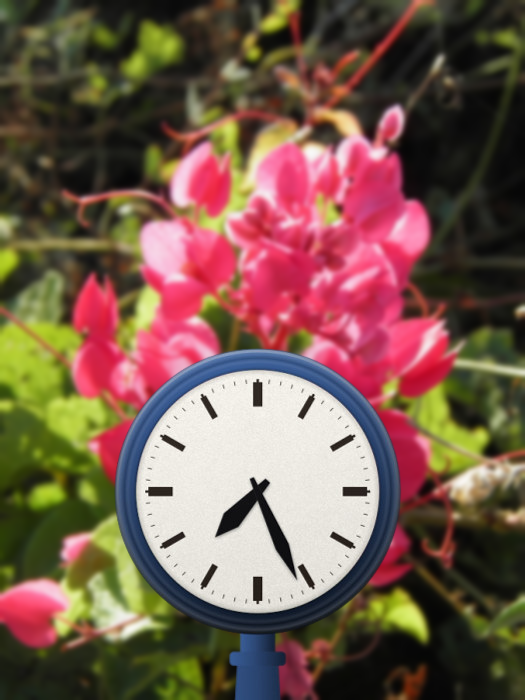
7:26
